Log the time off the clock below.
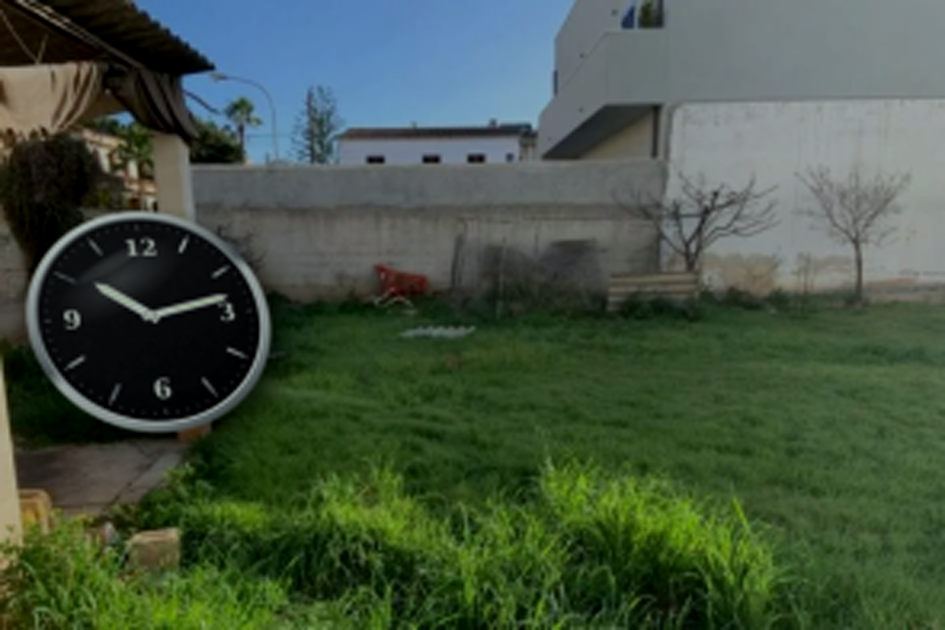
10:13
